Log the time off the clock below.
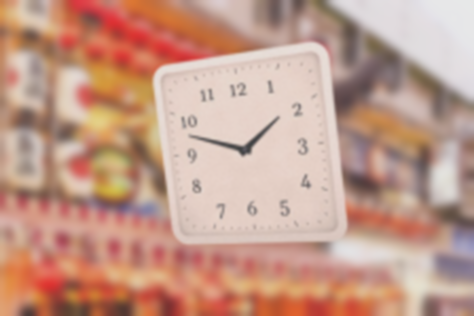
1:48
